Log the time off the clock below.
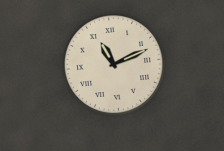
11:12
